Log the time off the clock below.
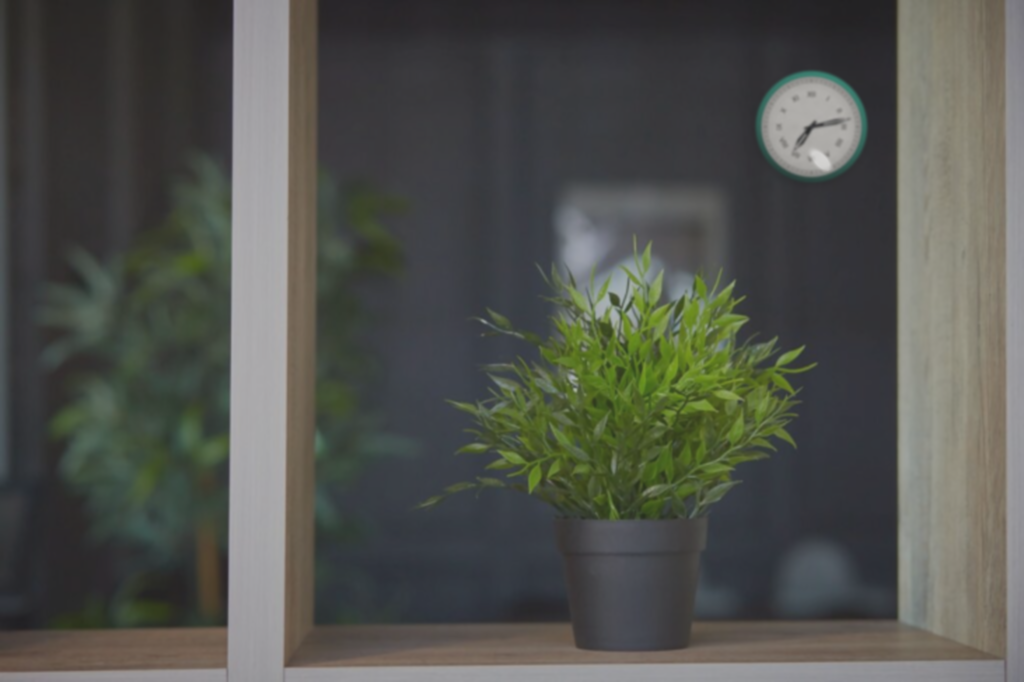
7:13
